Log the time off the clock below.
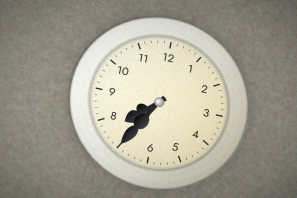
7:35
